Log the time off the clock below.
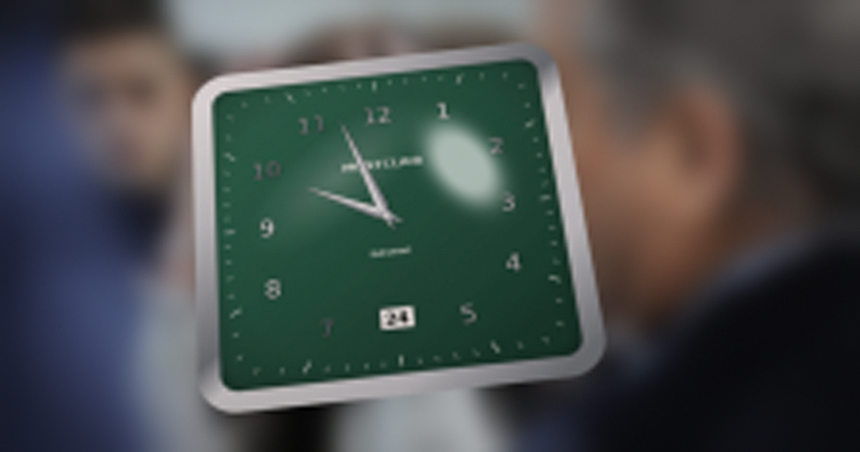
9:57
